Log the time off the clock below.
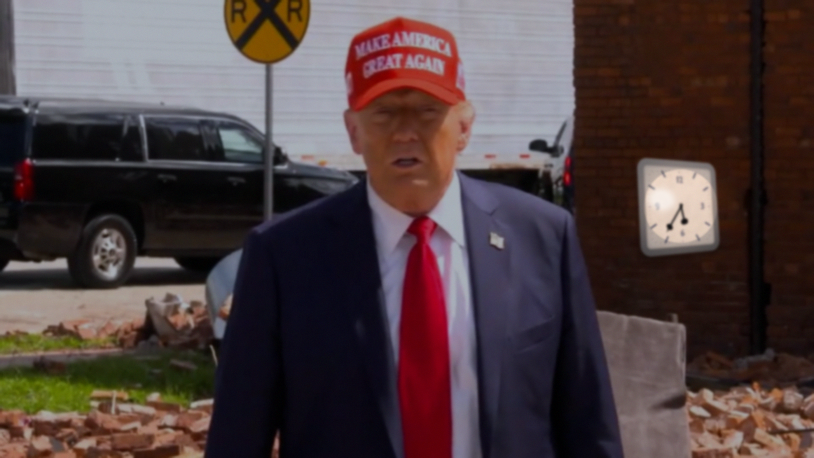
5:36
